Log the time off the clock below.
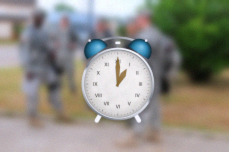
1:00
